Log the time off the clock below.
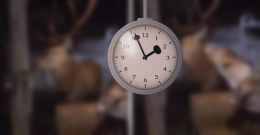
1:56
